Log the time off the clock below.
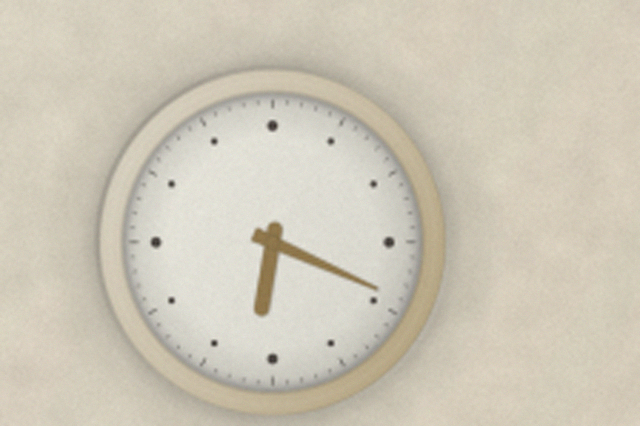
6:19
